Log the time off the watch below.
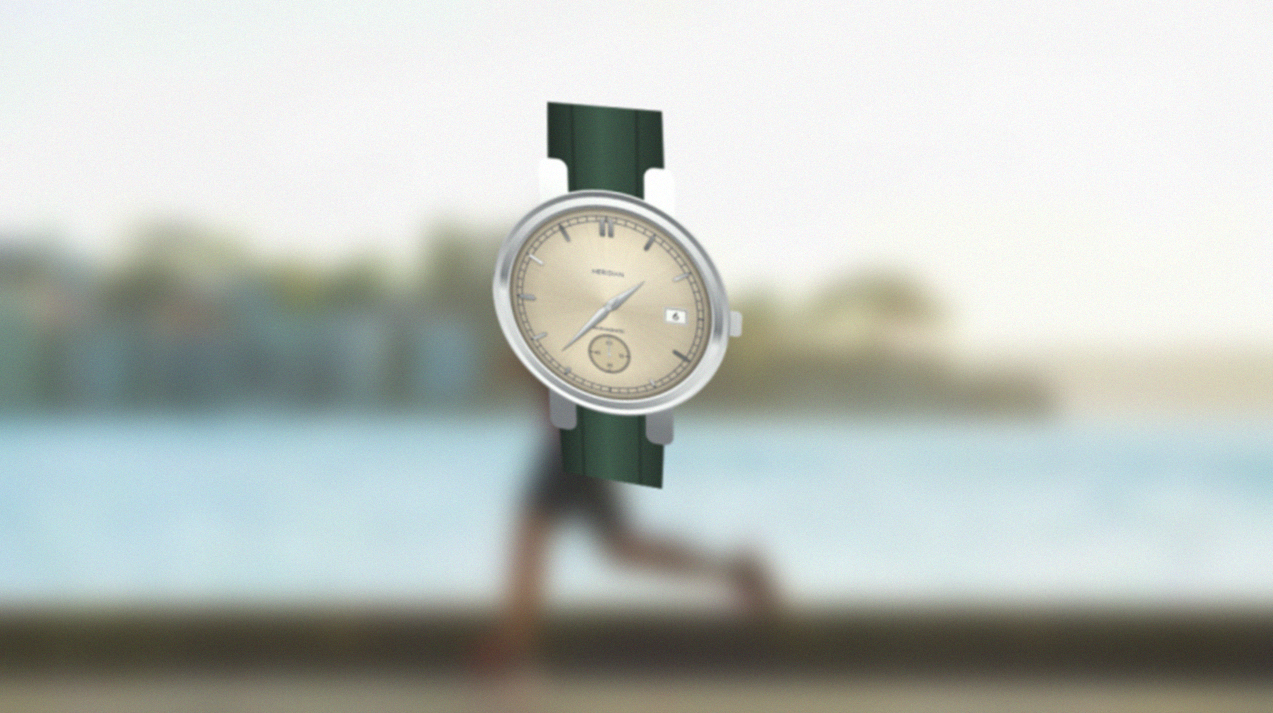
1:37
